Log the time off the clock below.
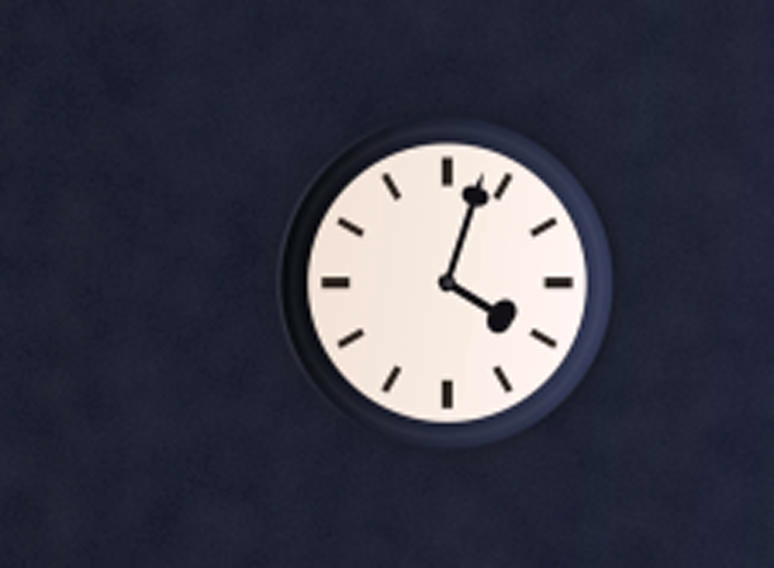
4:03
